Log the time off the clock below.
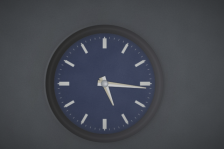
5:16
